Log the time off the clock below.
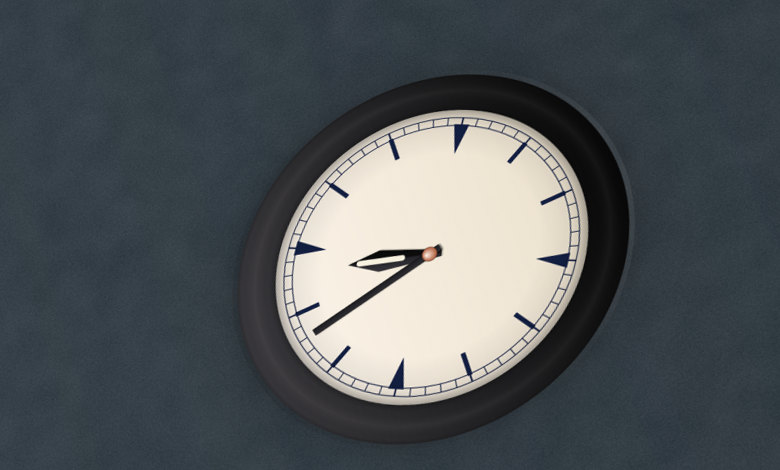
8:38
